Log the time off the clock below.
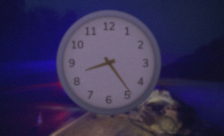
8:24
